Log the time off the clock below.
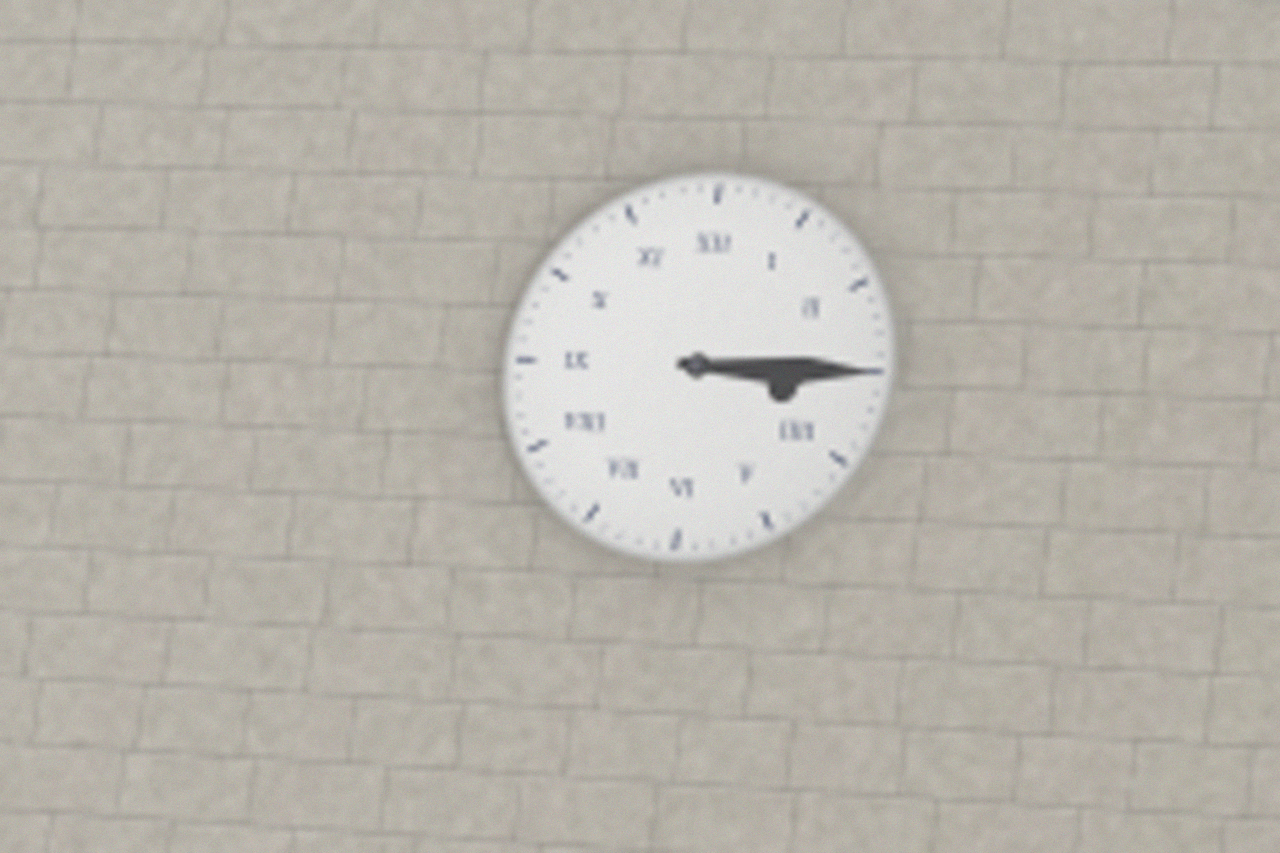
3:15
